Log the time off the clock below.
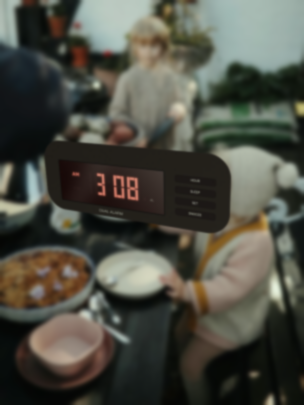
3:08
